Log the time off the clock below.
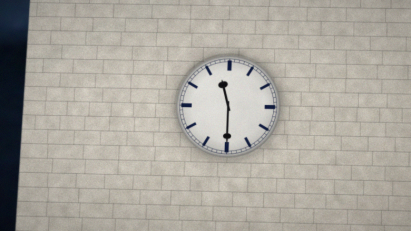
11:30
